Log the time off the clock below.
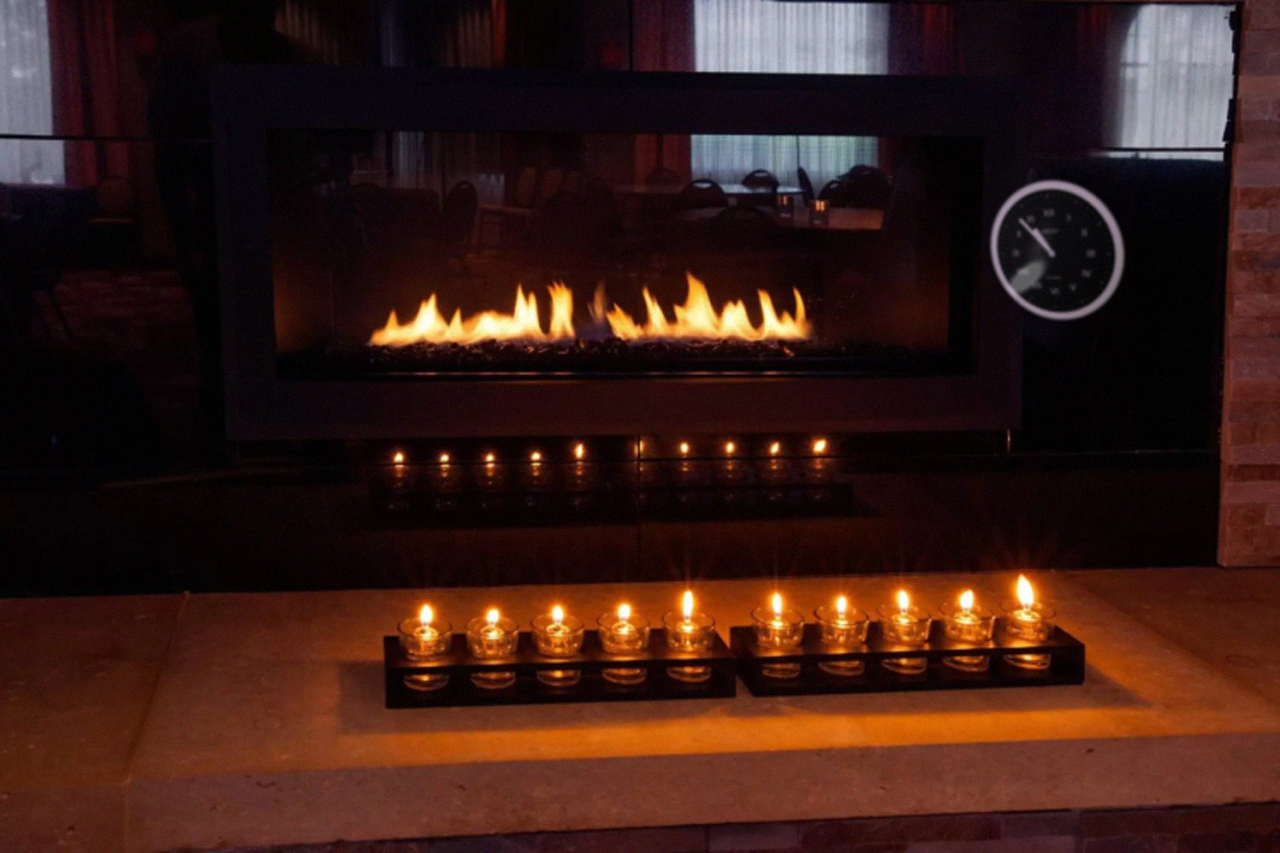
10:53
